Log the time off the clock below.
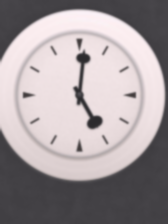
5:01
